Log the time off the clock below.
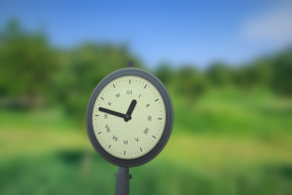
12:47
